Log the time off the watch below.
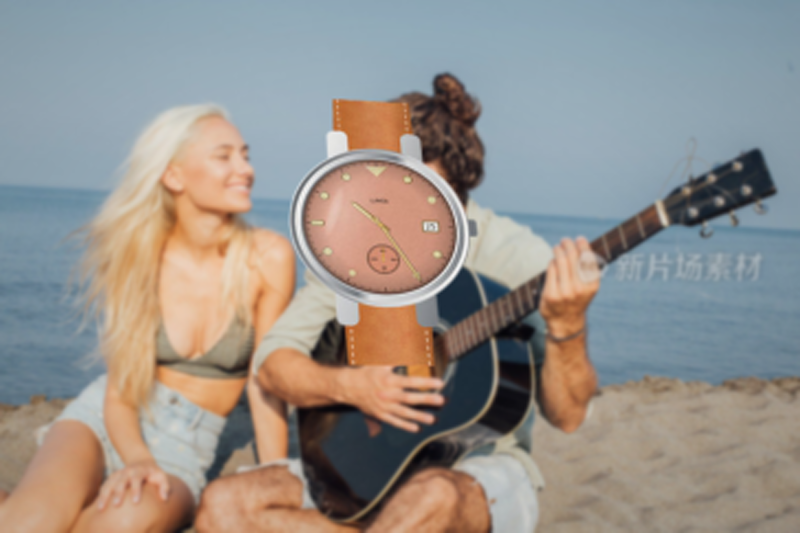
10:25
